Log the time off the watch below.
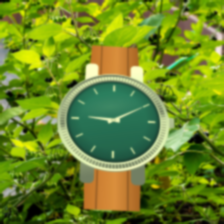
9:10
